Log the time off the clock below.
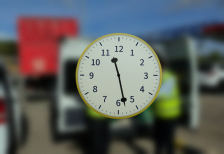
11:28
